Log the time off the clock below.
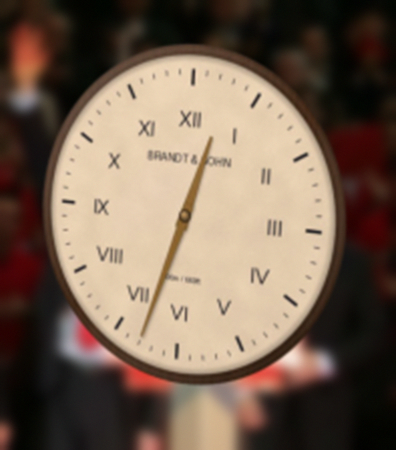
12:33
